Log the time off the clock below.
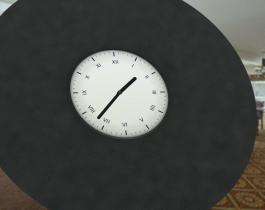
1:37
